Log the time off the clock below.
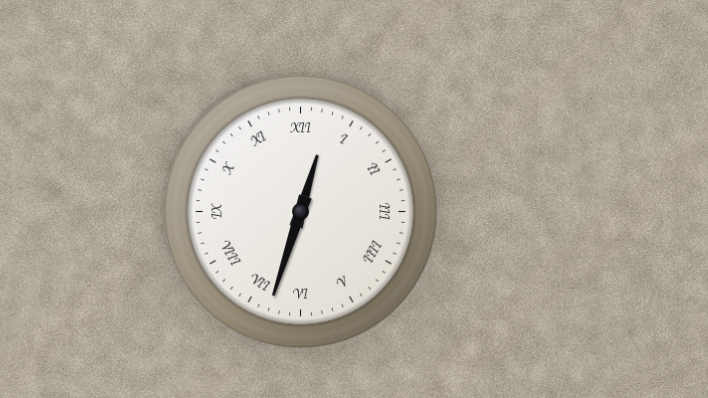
12:33
